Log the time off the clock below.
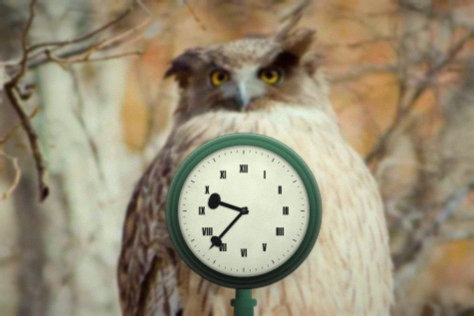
9:37
